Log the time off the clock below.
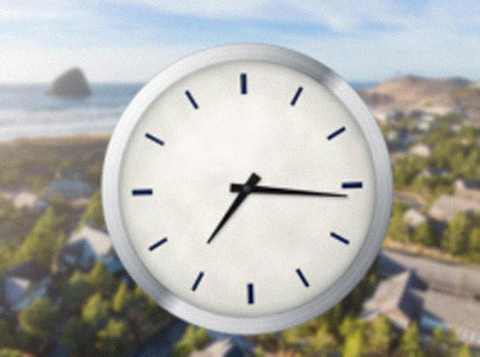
7:16
